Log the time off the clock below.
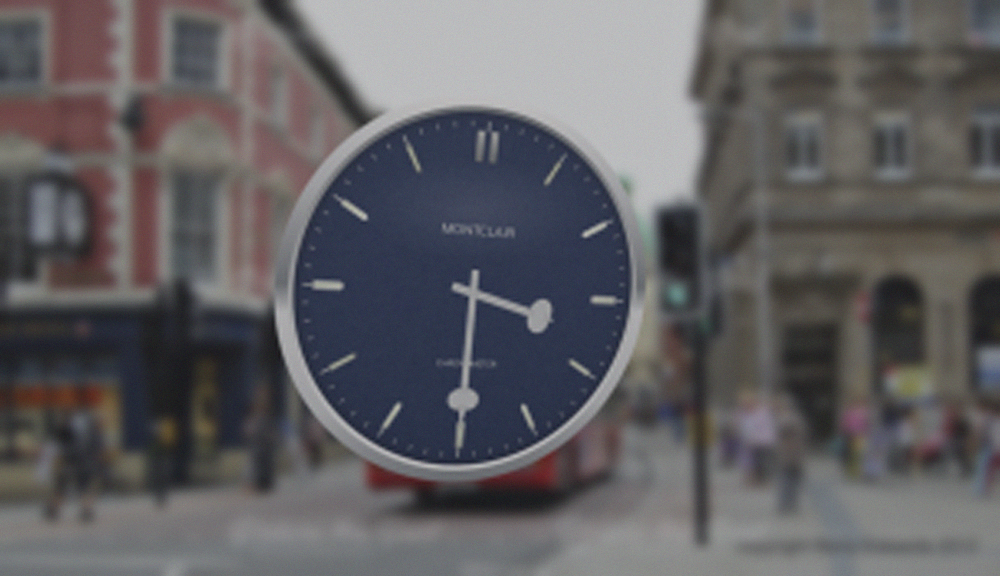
3:30
